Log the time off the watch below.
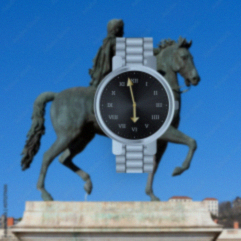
5:58
